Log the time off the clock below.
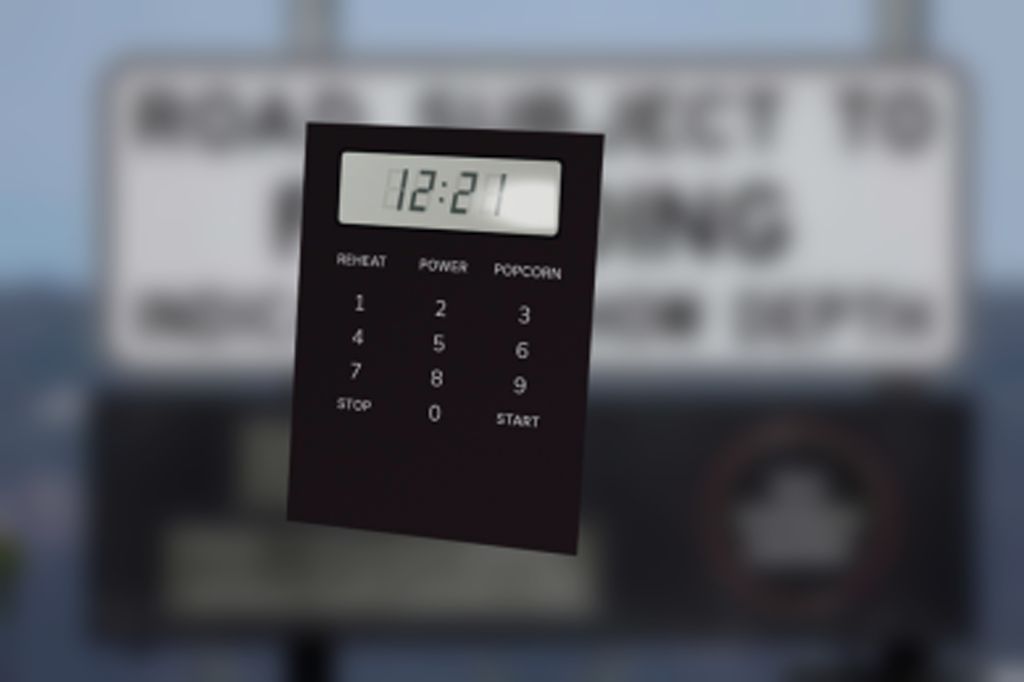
12:21
